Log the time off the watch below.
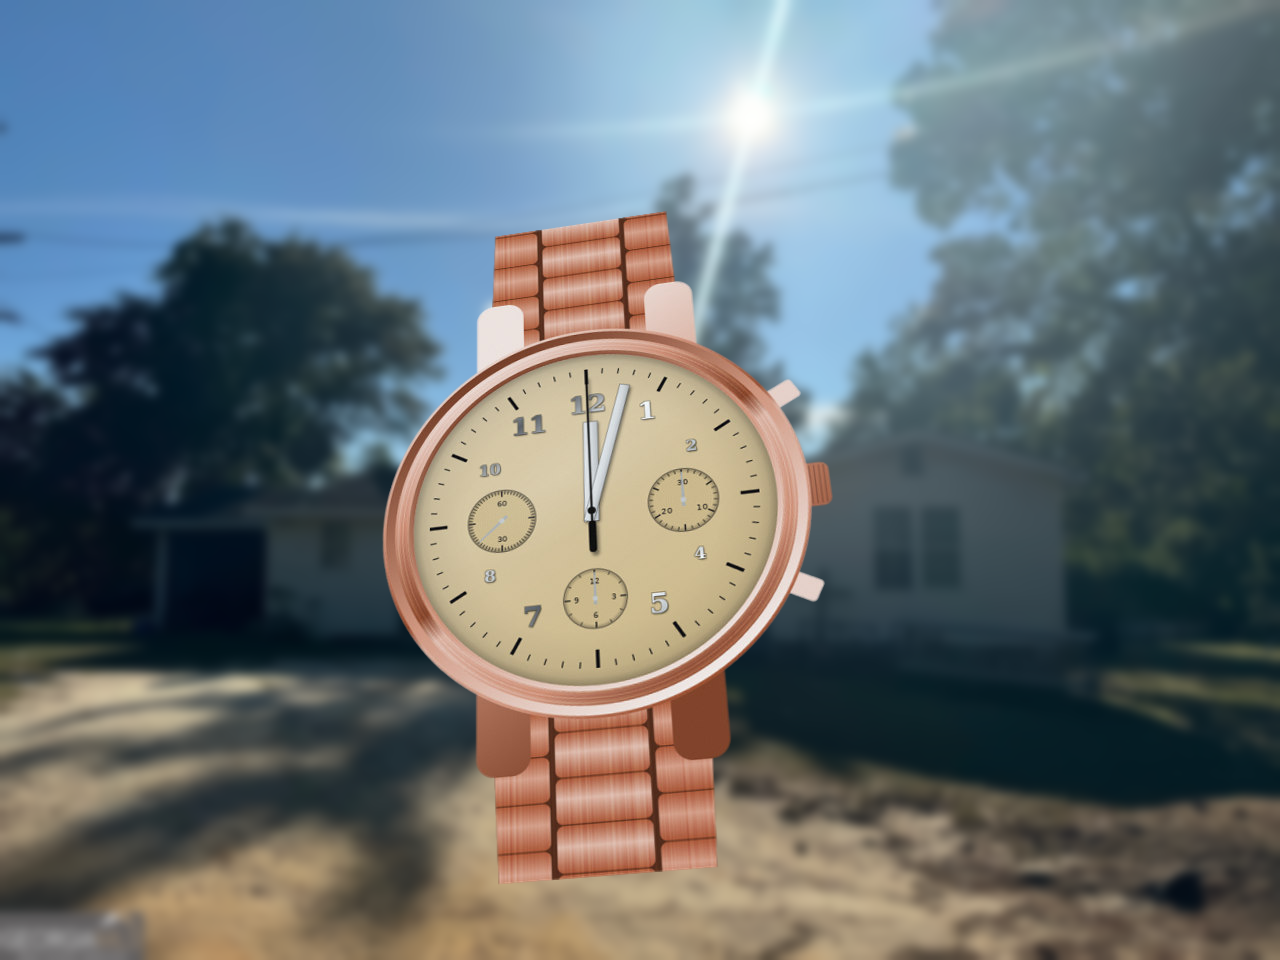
12:02:38
